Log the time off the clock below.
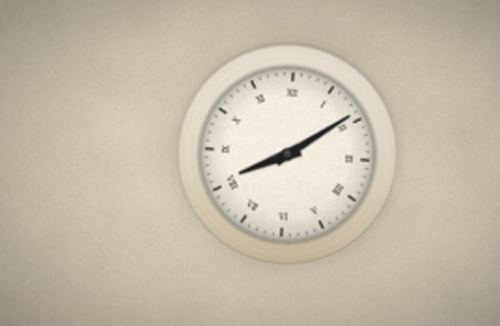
8:09
